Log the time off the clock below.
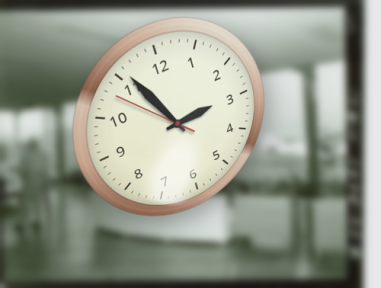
2:55:53
